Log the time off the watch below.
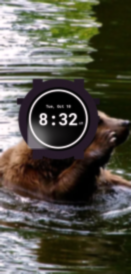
8:32
